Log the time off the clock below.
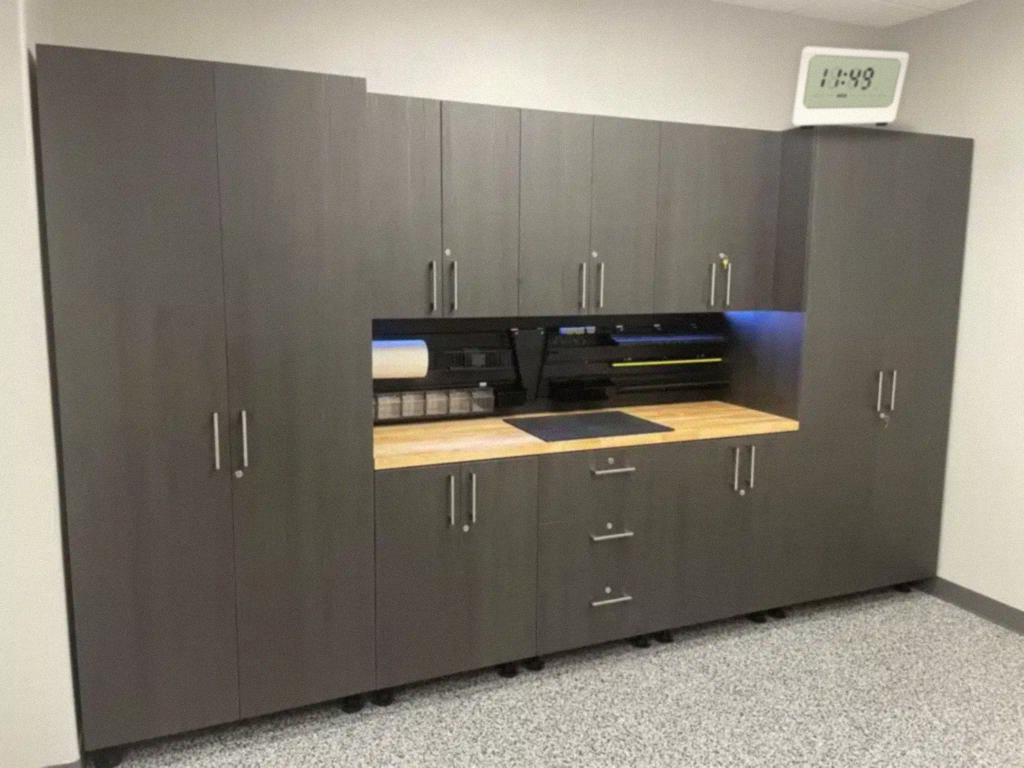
11:49
